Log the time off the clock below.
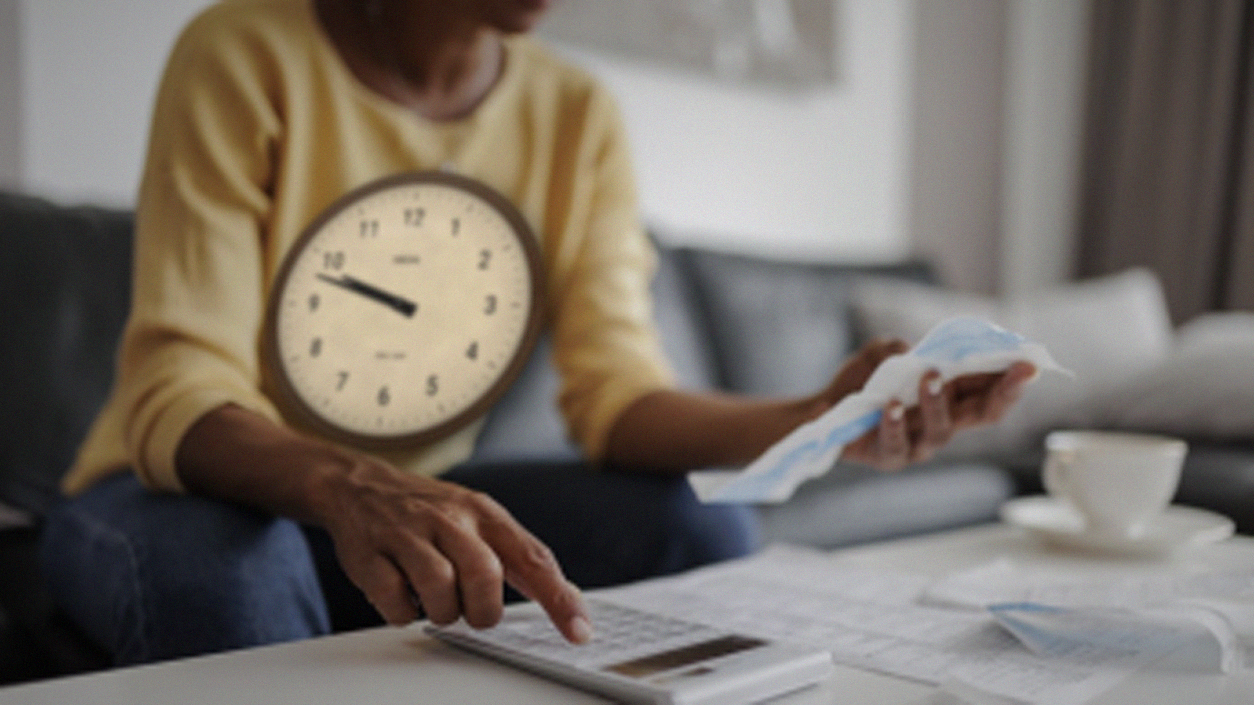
9:48
